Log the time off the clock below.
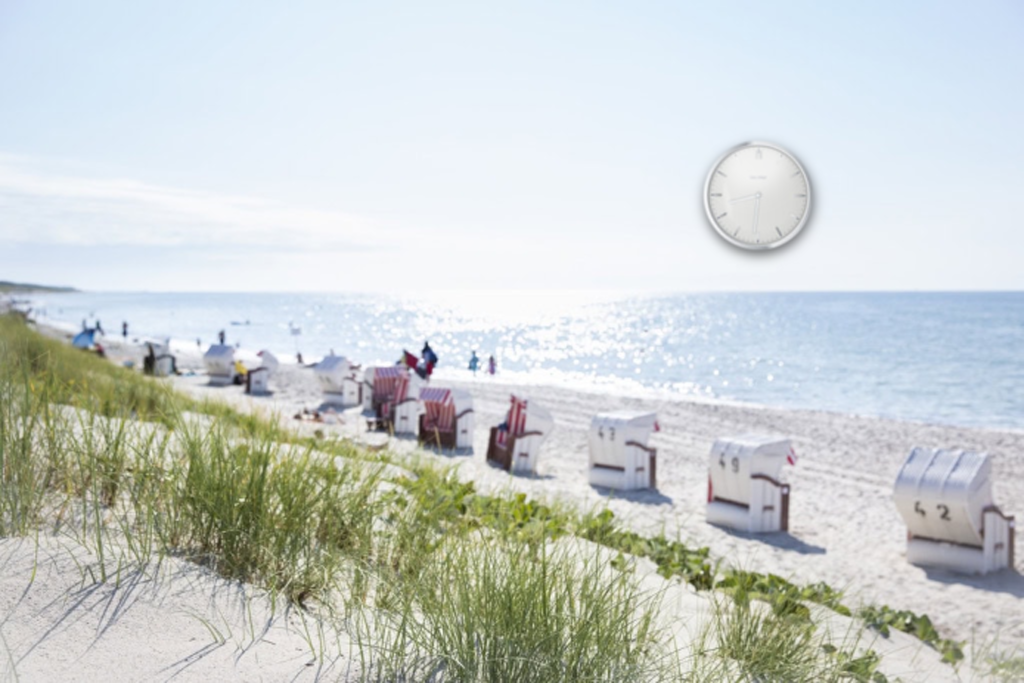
8:31
